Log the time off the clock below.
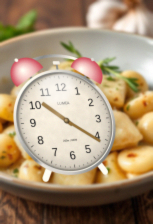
10:21
